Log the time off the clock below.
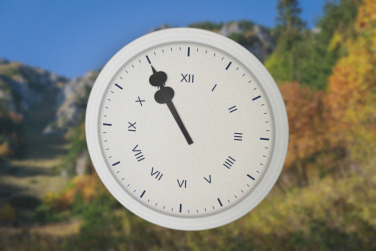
10:55
